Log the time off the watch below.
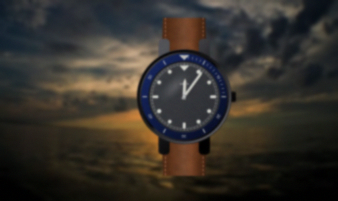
12:06
